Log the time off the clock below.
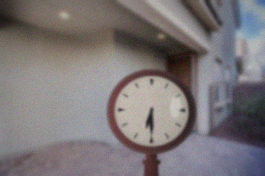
6:30
